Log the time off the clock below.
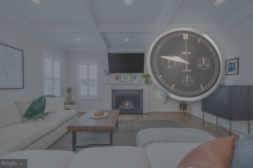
9:47
